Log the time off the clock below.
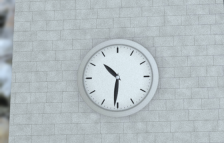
10:31
